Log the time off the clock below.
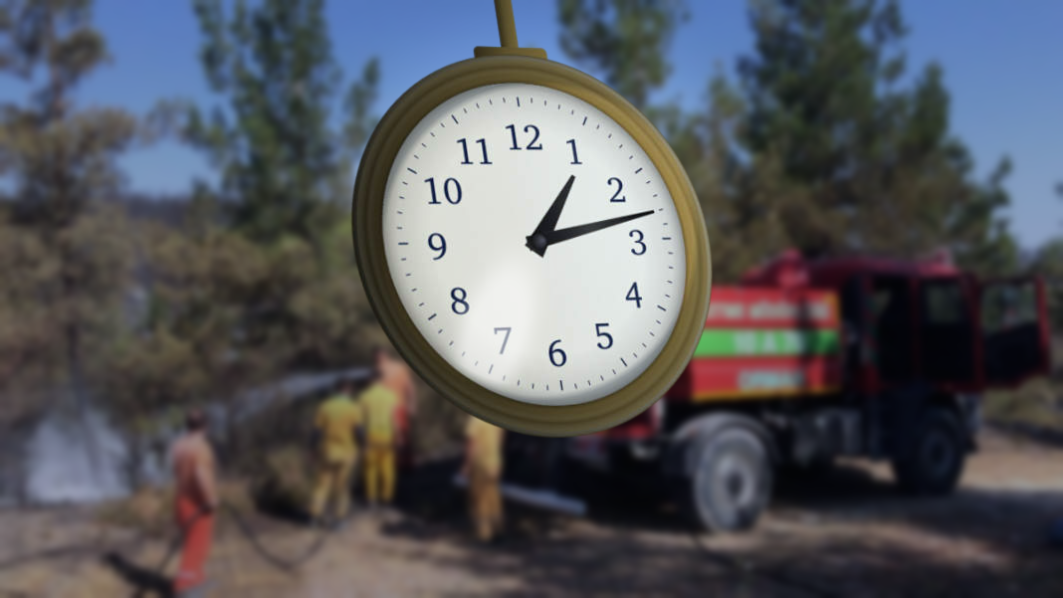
1:13
